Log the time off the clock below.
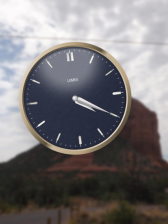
4:20
